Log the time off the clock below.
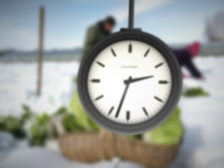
2:33
